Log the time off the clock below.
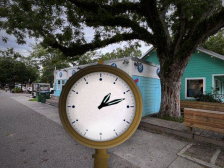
1:12
